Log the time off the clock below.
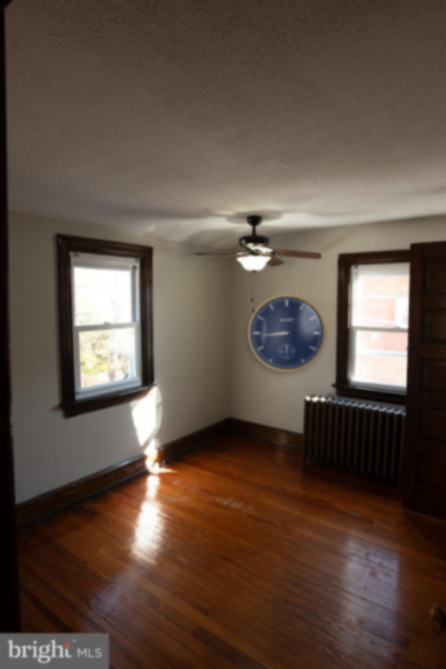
8:44
